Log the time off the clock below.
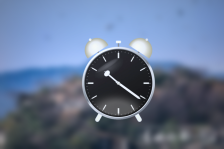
10:21
